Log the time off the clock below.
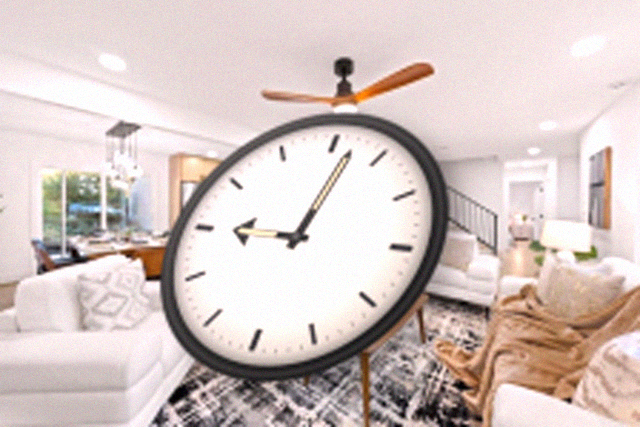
9:02
